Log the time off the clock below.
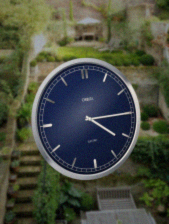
4:15
